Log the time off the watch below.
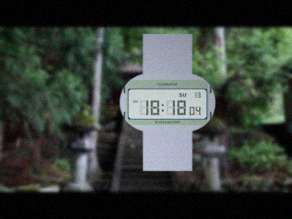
18:18:04
